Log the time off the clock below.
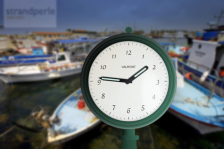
1:46
